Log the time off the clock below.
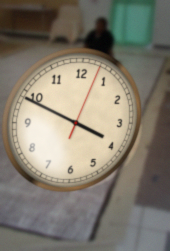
3:49:03
